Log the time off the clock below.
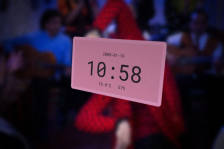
10:58
